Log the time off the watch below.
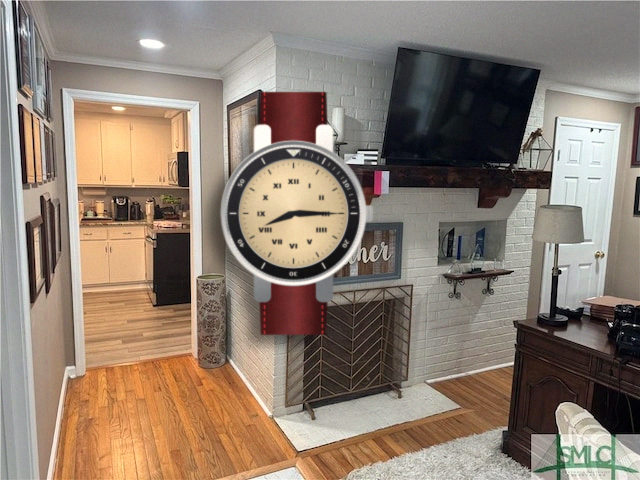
8:15
